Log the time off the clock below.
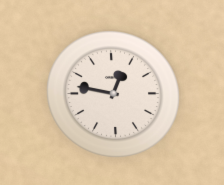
12:47
